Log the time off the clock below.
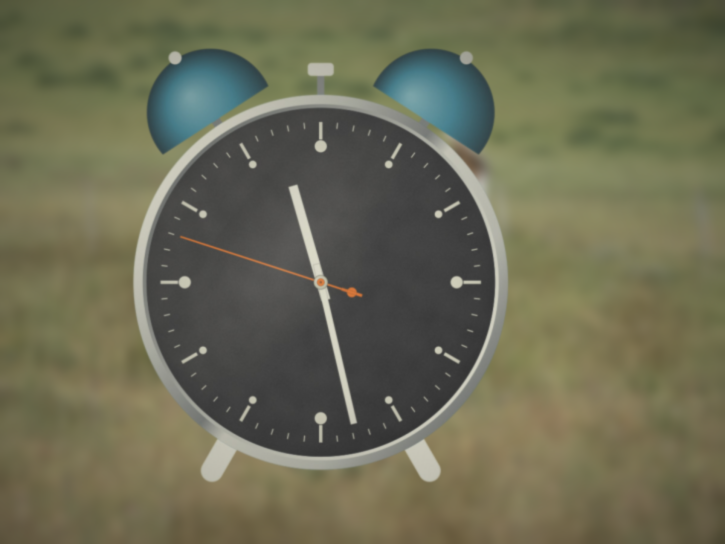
11:27:48
